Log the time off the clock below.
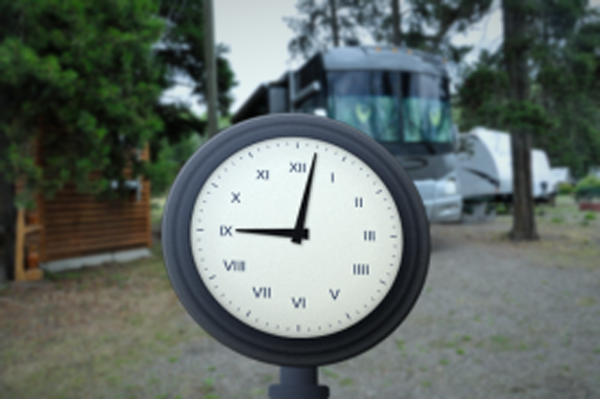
9:02
